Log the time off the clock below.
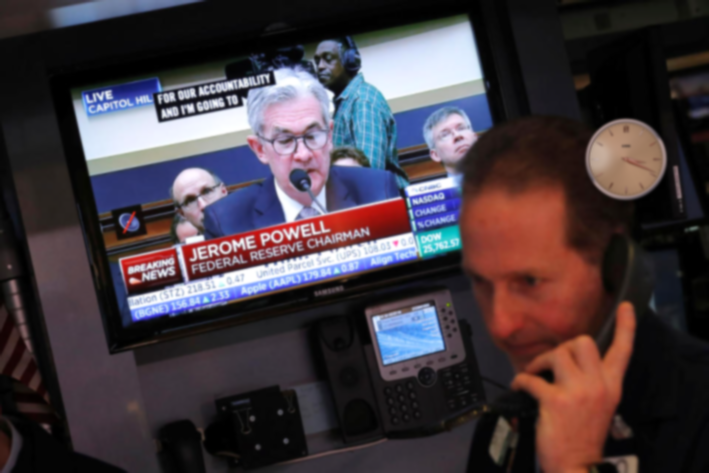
3:19
